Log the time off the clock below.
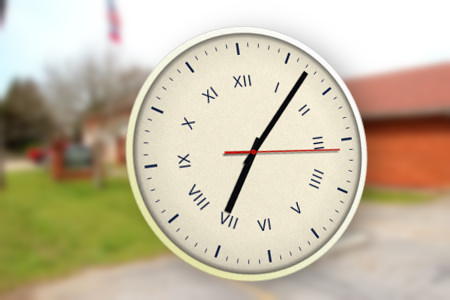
7:07:16
